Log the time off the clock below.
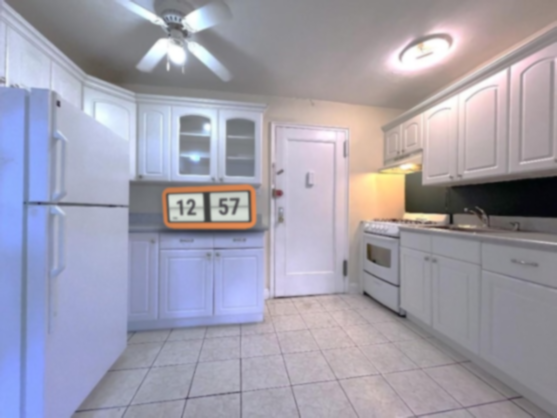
12:57
